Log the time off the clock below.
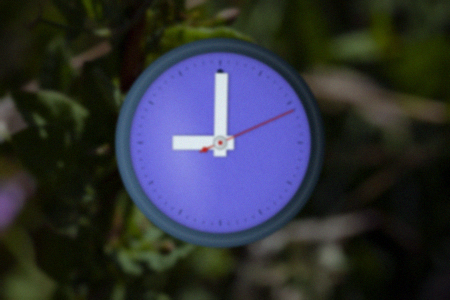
9:00:11
